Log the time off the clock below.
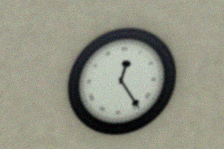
12:24
